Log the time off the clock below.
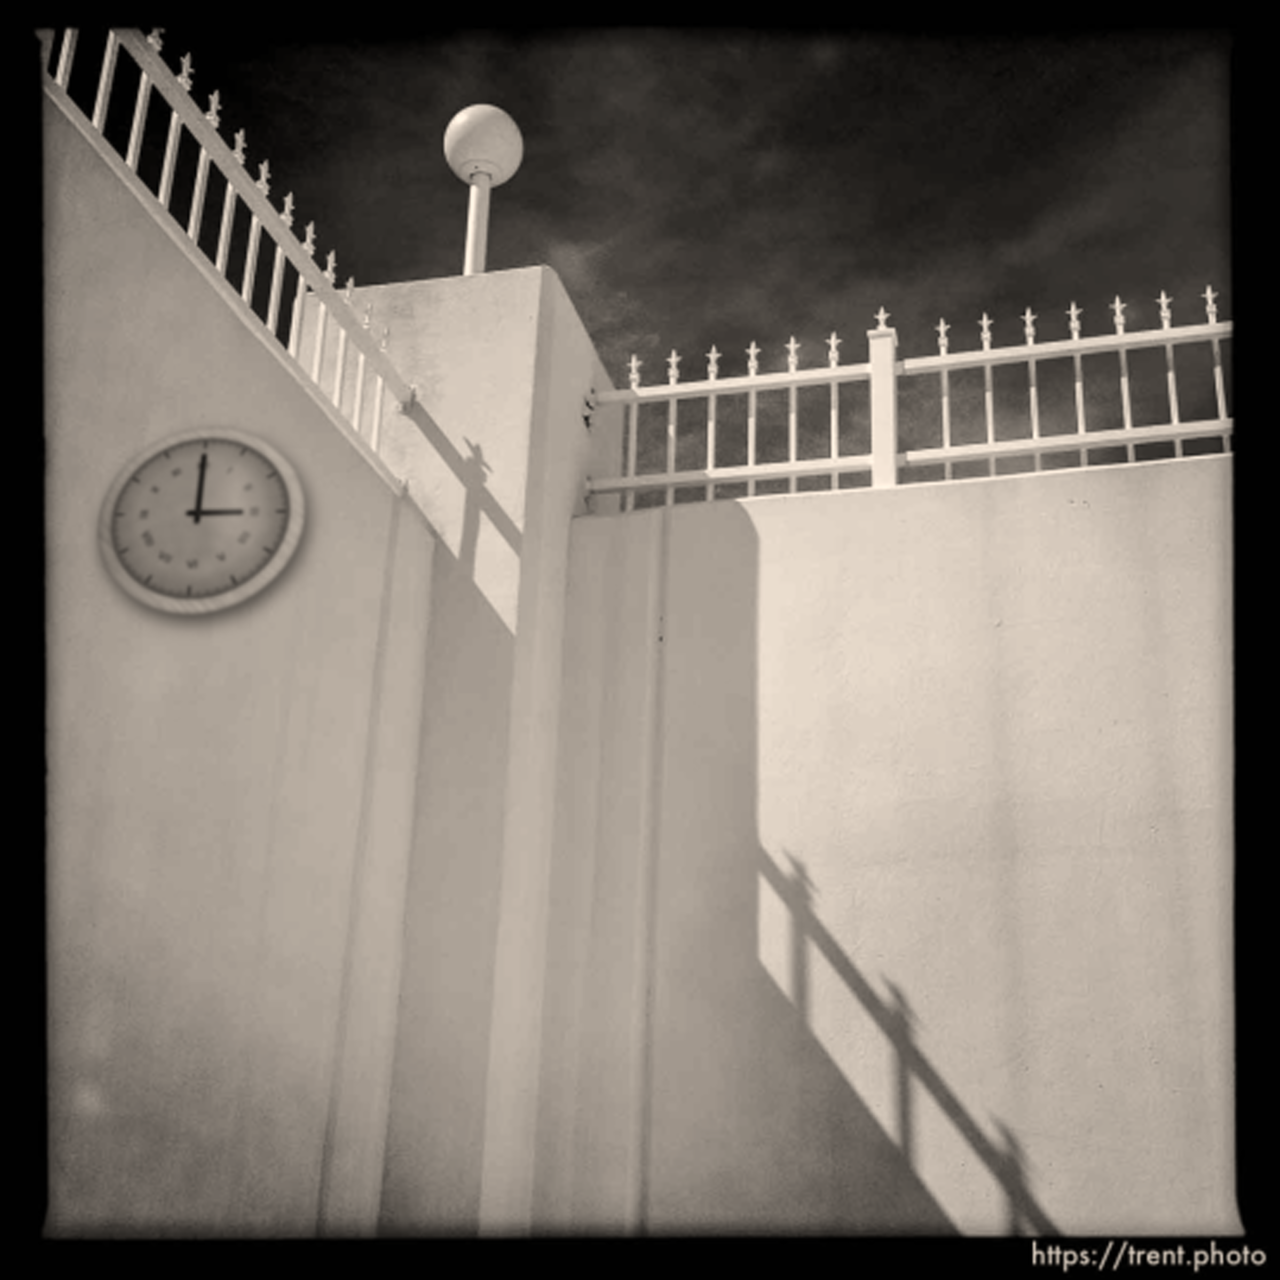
3:00
